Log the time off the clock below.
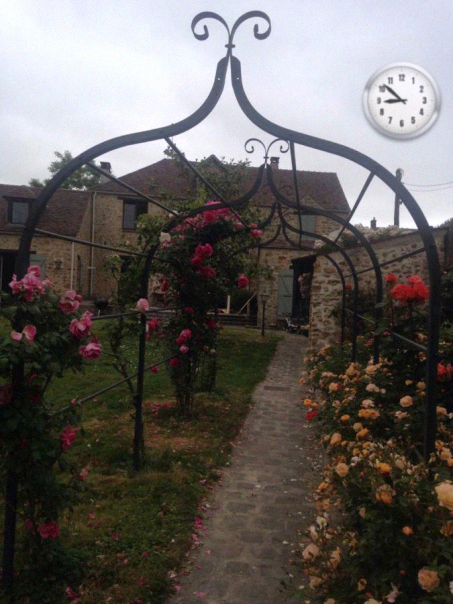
8:52
